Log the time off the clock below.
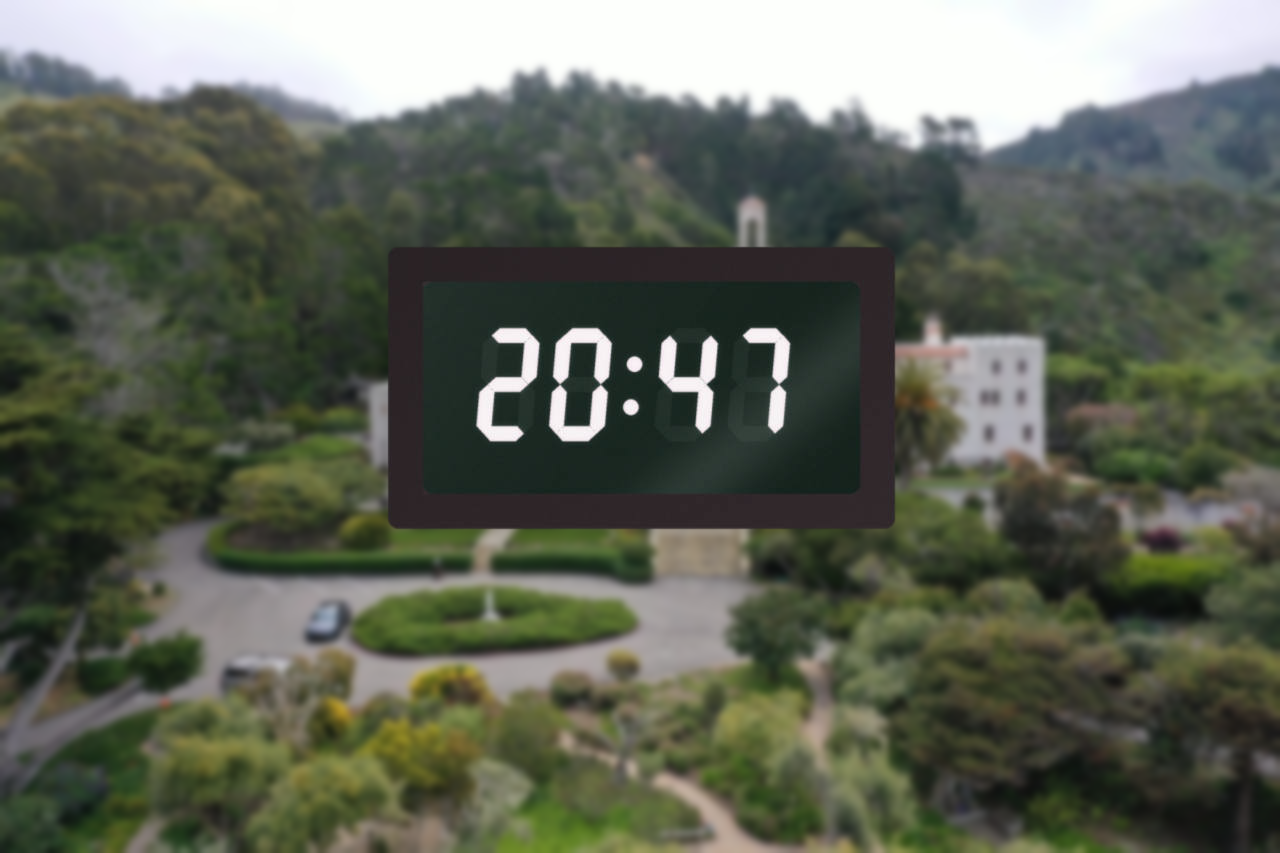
20:47
